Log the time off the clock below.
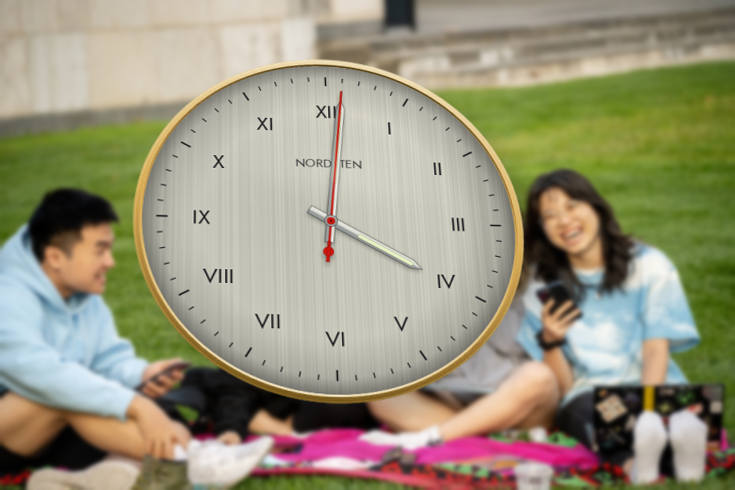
4:01:01
